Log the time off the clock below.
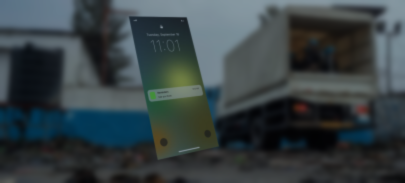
11:01
